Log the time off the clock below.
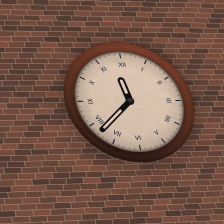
11:38
